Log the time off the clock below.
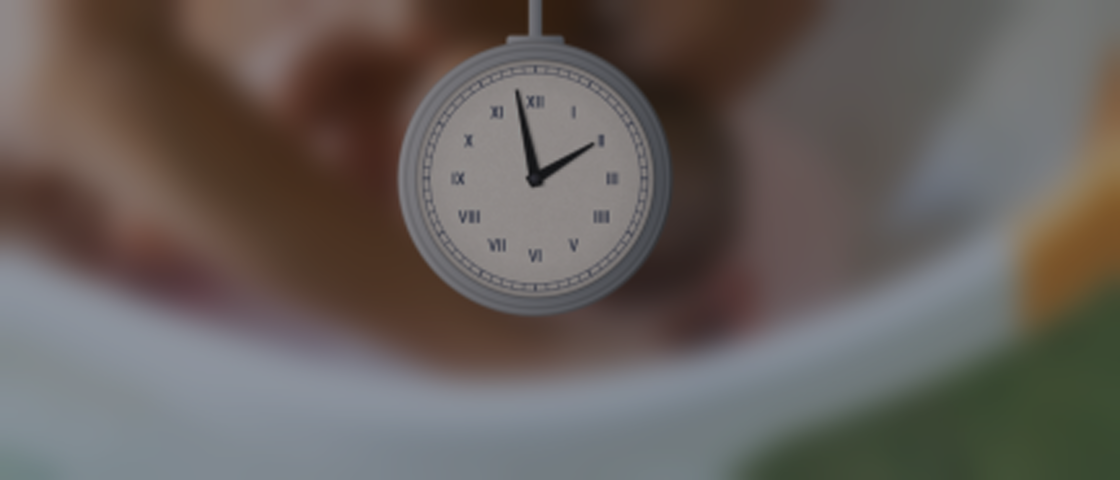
1:58
